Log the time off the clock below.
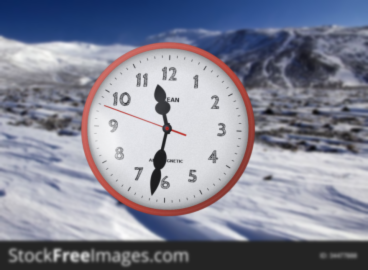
11:31:48
